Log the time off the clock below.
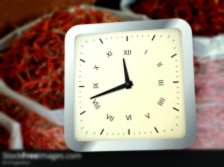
11:42
